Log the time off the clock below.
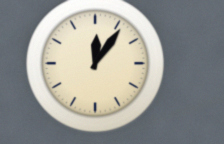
12:06
